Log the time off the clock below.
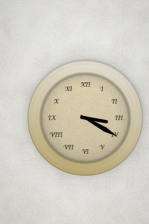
3:20
